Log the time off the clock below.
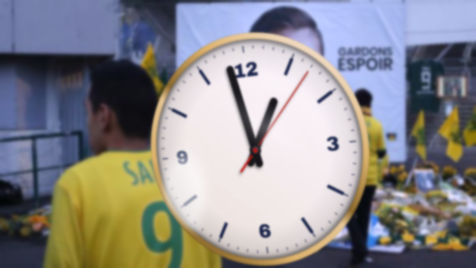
12:58:07
